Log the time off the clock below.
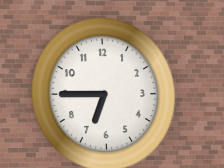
6:45
